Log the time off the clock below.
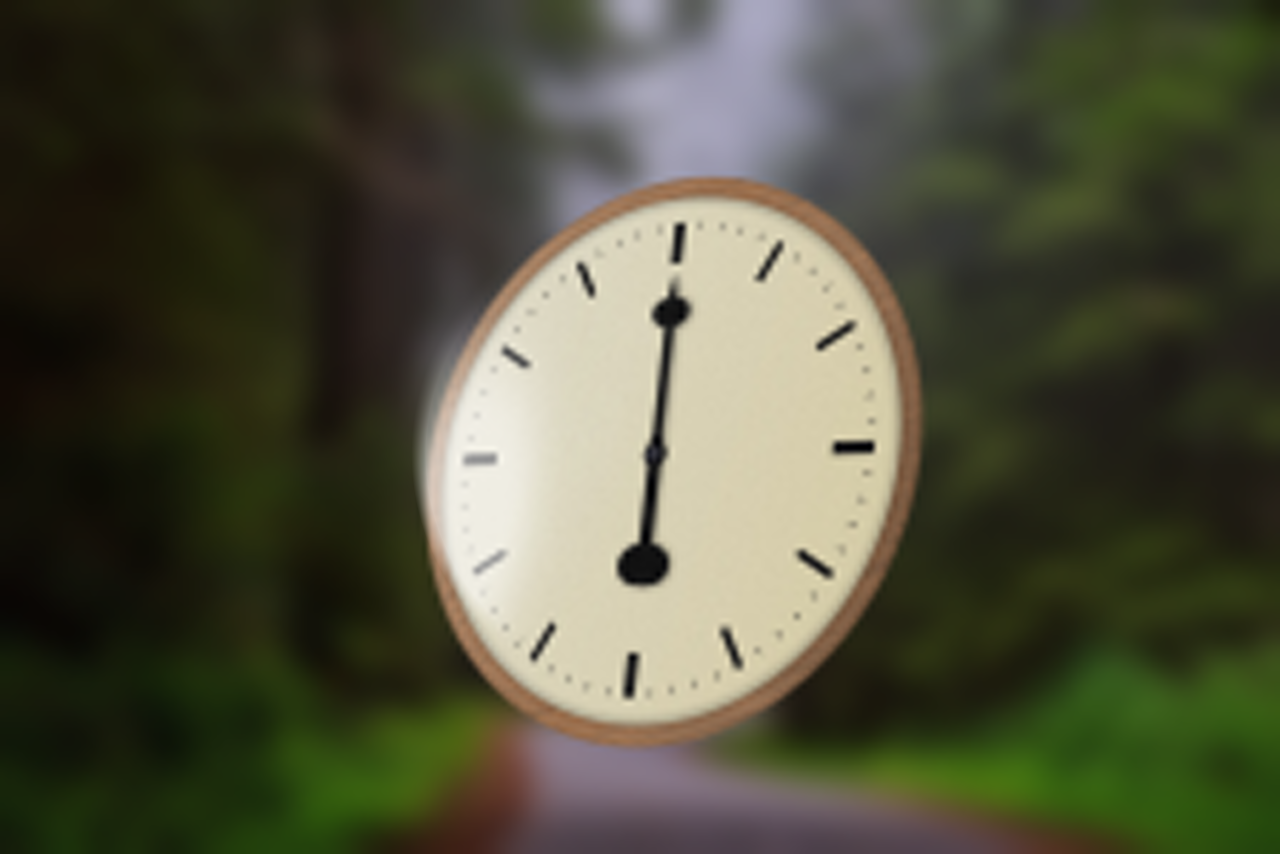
6:00
